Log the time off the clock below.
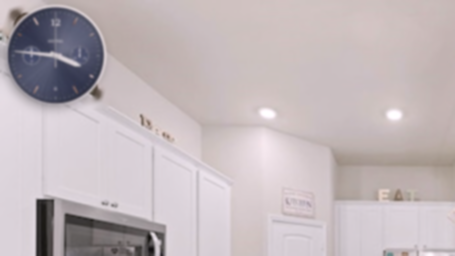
3:46
